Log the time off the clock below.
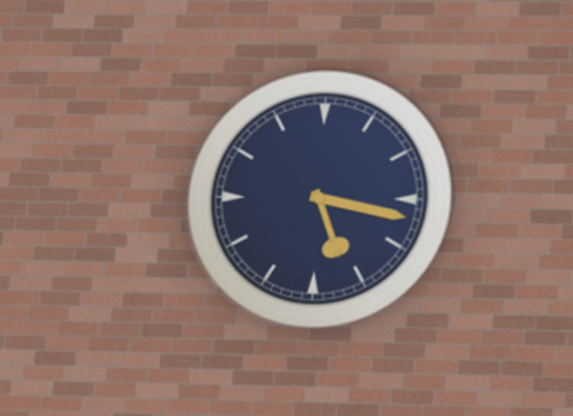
5:17
